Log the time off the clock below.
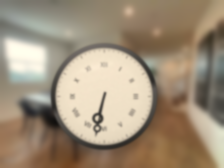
6:32
